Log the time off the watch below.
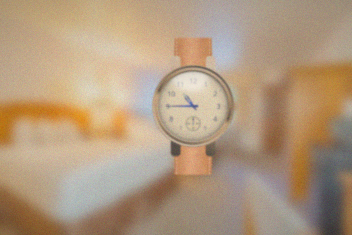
10:45
